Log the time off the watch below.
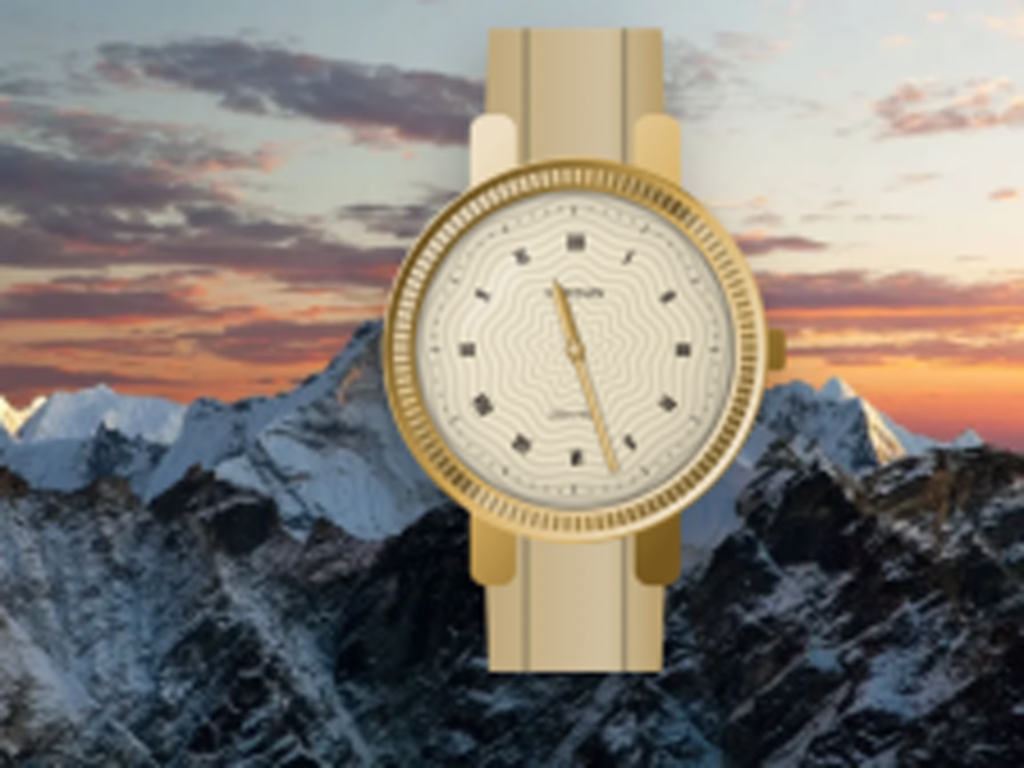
11:27
